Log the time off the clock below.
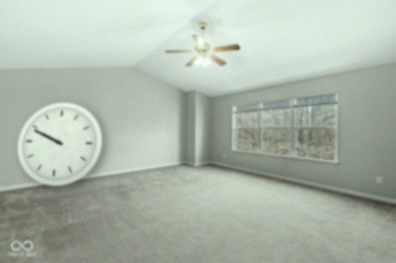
9:49
